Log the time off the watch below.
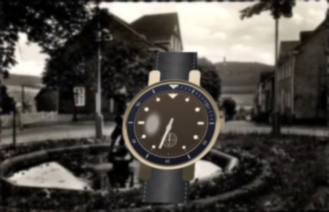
6:33
